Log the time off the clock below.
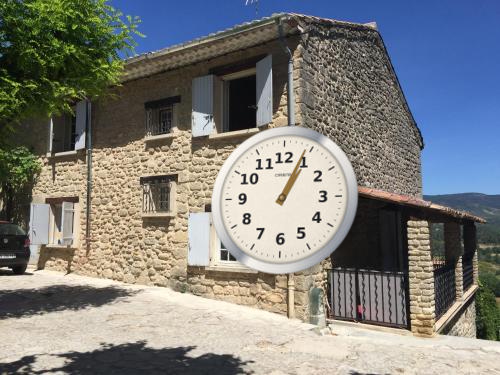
1:04
